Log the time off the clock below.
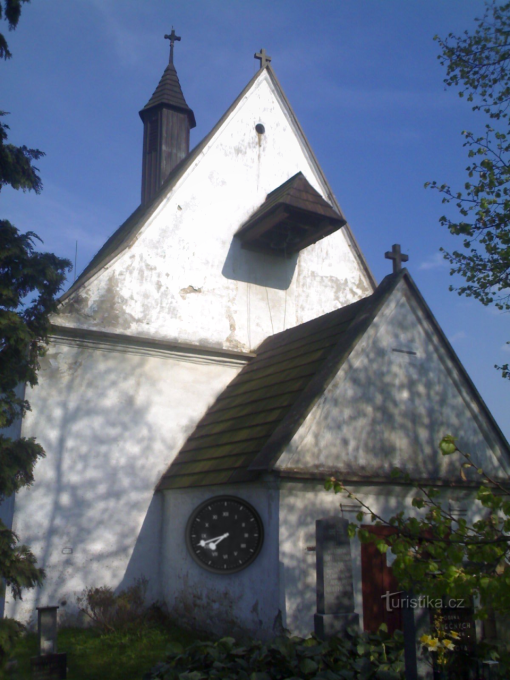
7:42
